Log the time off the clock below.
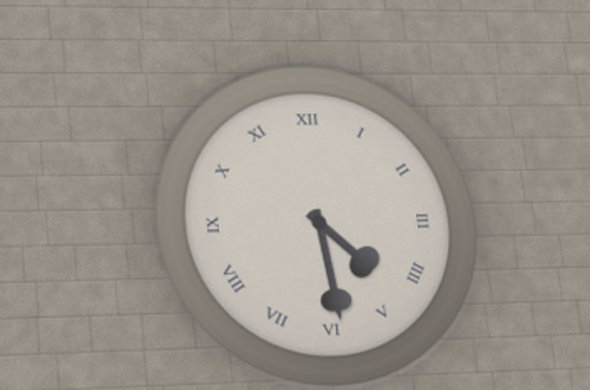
4:29
